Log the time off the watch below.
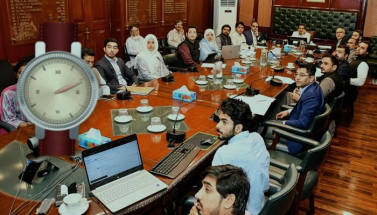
2:11
